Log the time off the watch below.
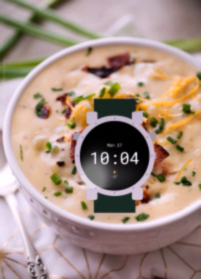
10:04
